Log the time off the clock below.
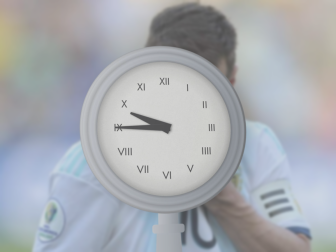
9:45
